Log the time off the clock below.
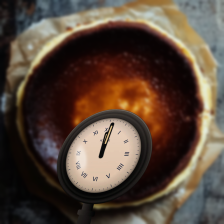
12:01
